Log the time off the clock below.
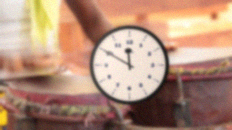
11:50
